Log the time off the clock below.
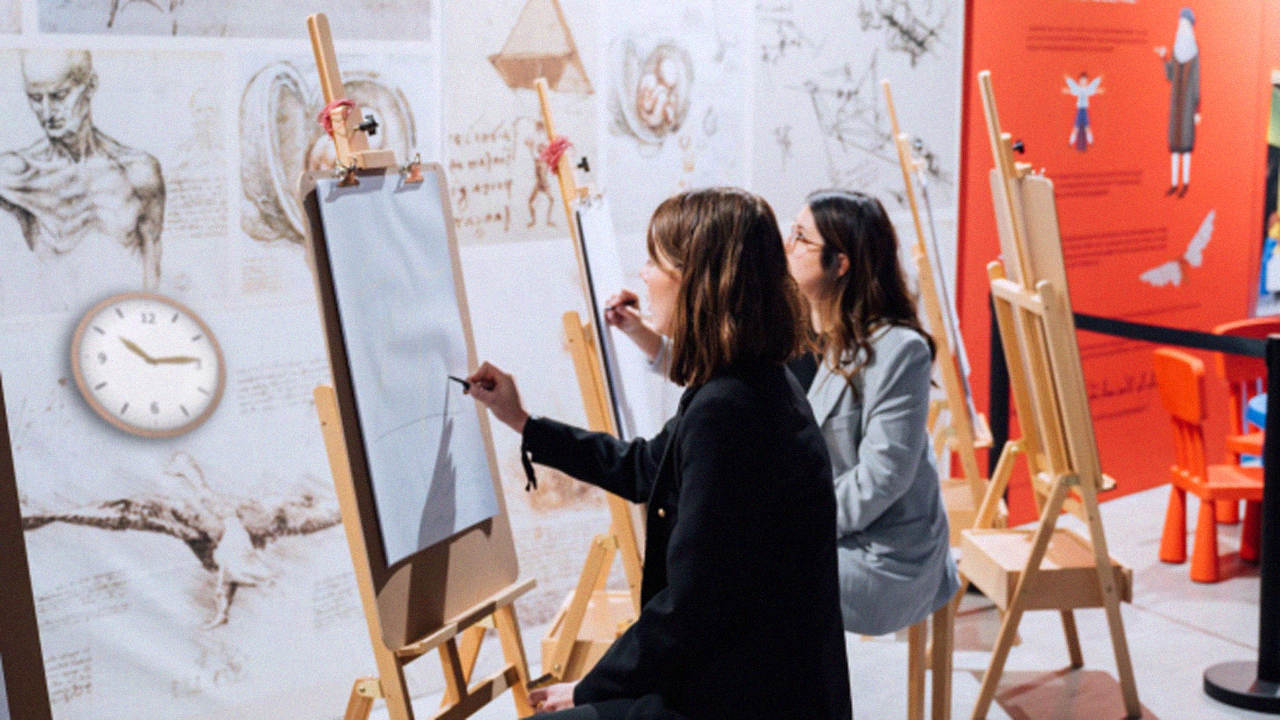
10:14
